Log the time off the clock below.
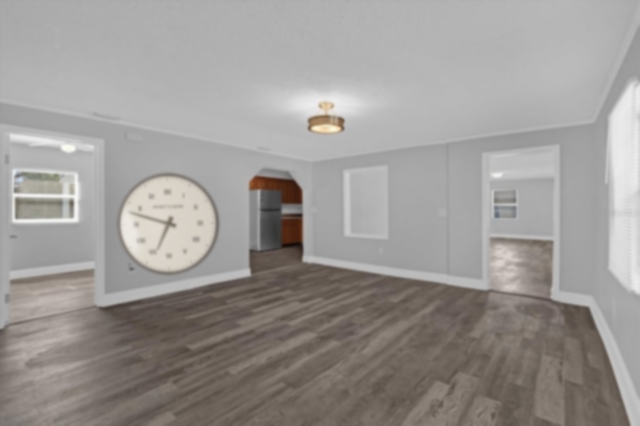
6:48
